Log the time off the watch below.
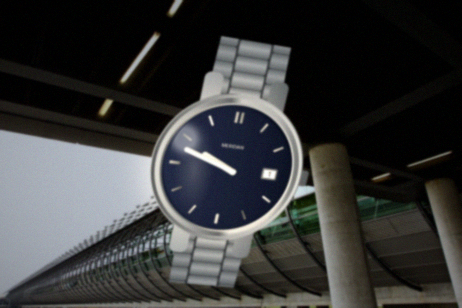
9:48
